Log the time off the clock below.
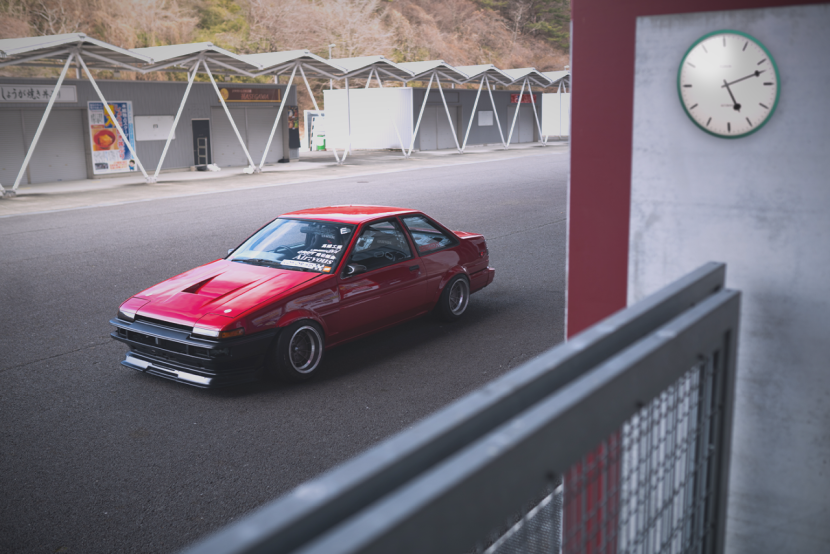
5:12
